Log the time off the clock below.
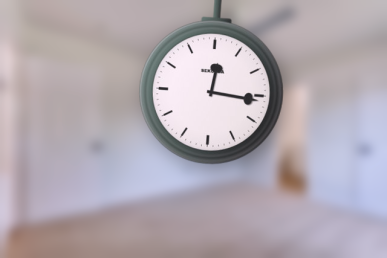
12:16
